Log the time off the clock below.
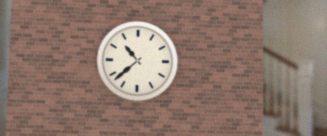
10:38
